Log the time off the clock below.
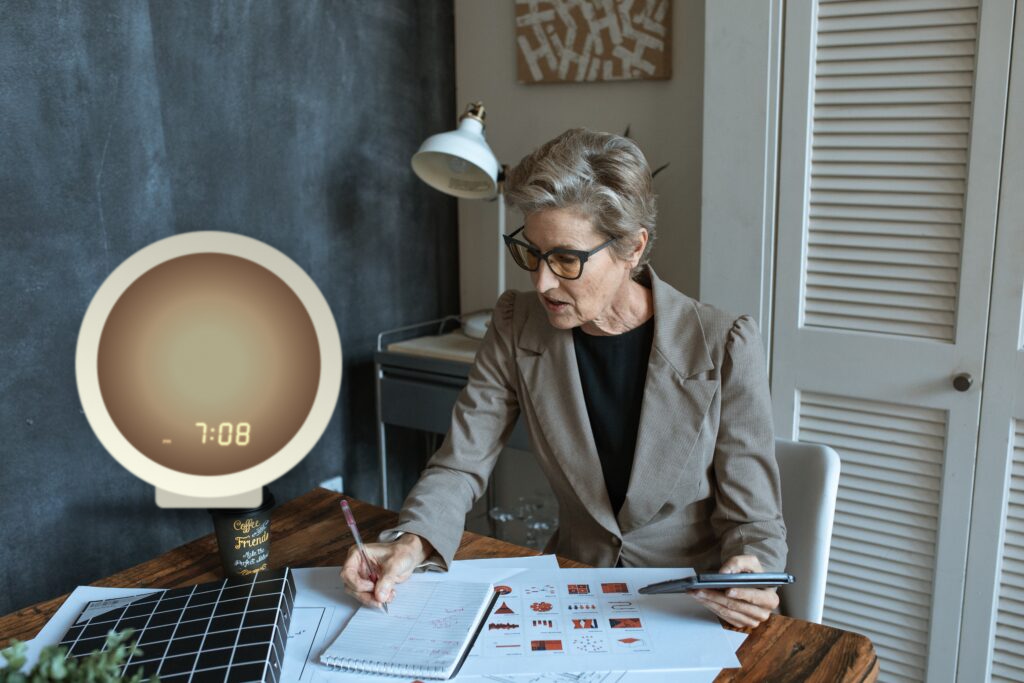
7:08
